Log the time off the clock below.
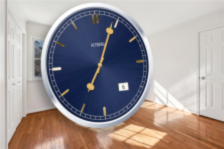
7:04
